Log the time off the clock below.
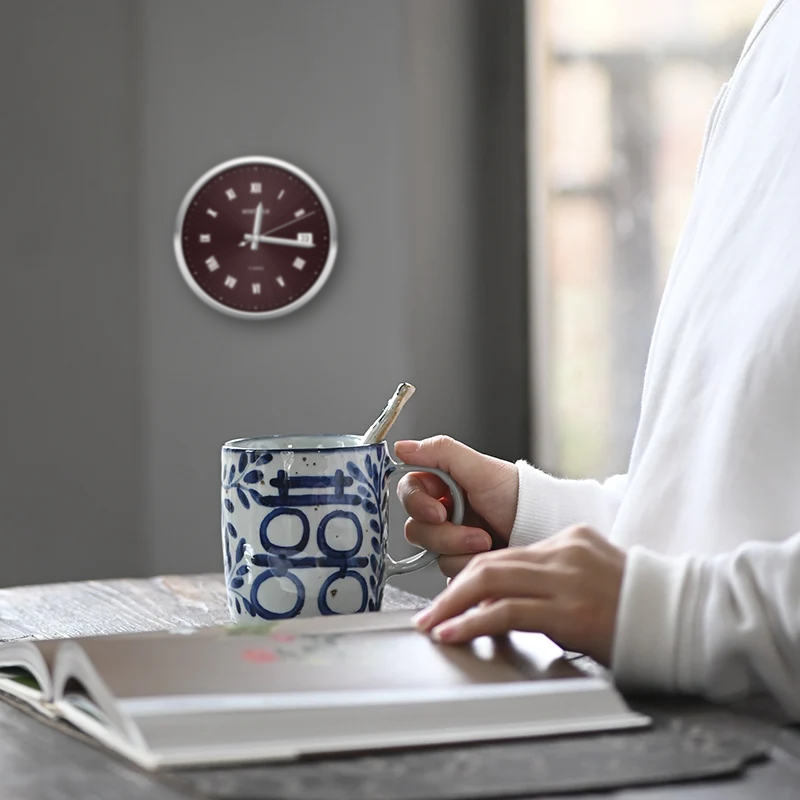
12:16:11
